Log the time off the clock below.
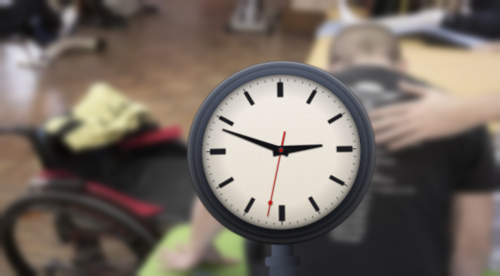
2:48:32
